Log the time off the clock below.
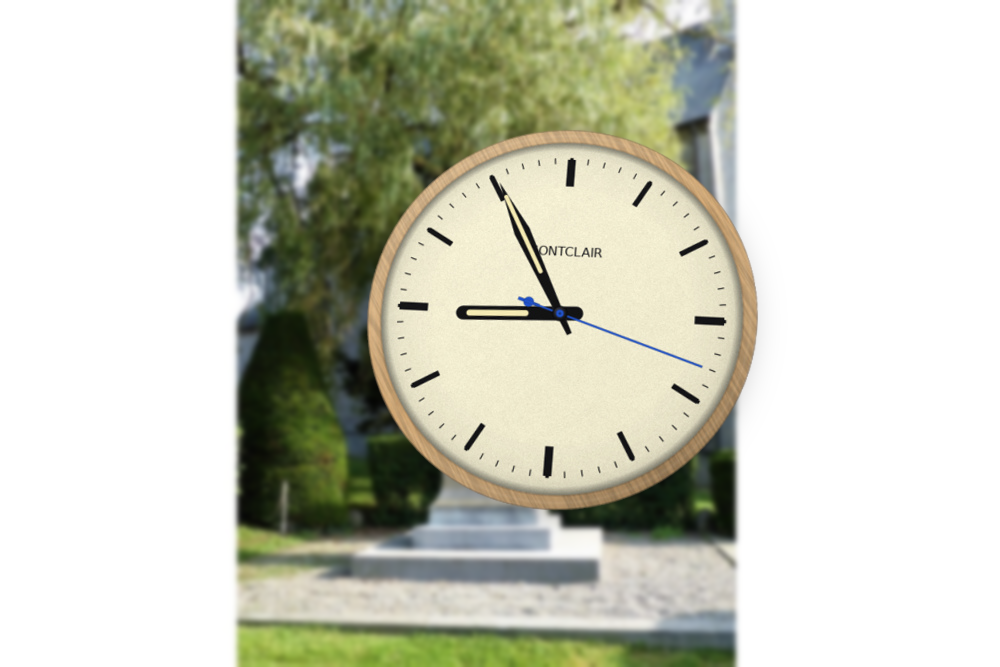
8:55:18
